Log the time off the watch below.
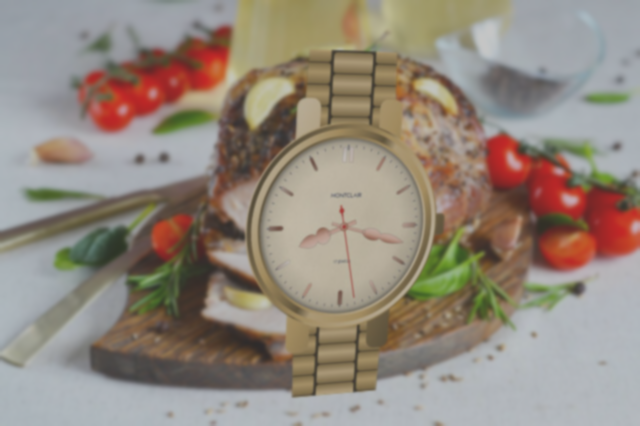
8:17:28
